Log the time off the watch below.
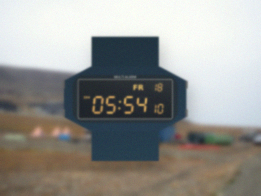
5:54
